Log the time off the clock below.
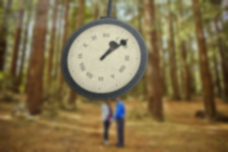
1:08
